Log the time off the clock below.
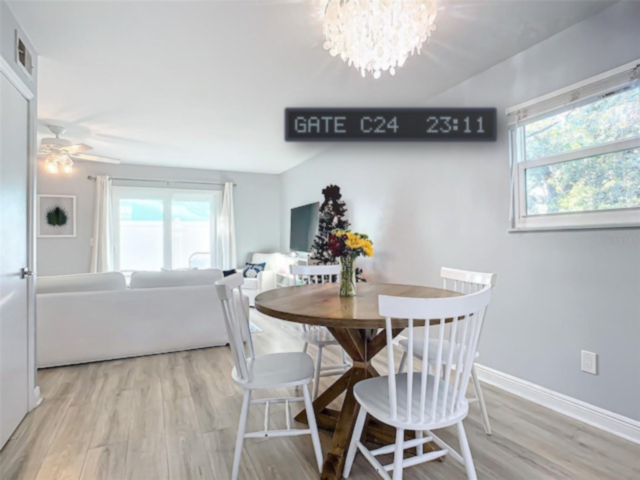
23:11
